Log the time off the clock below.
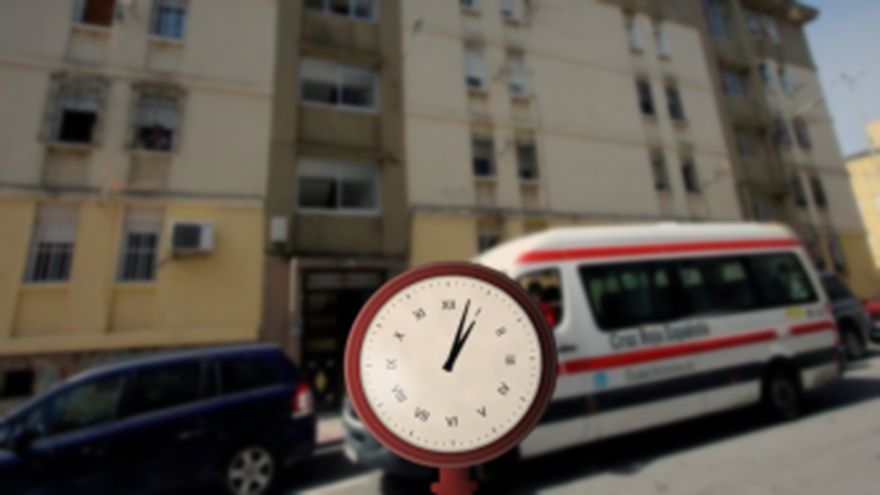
1:03
